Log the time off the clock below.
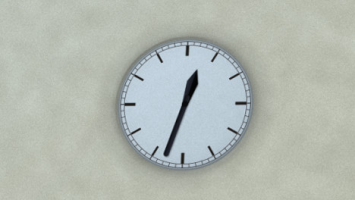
12:33
